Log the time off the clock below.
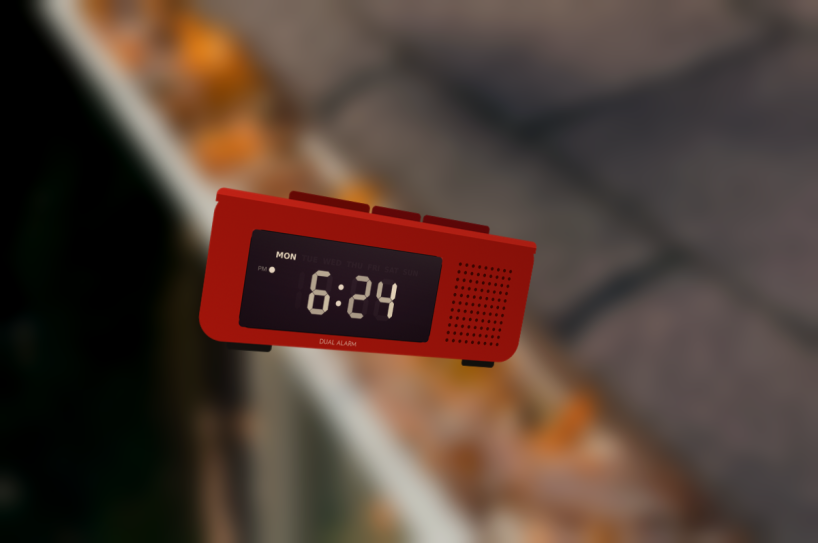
6:24
